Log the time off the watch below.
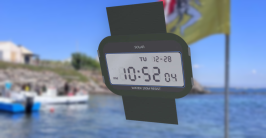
10:52:04
